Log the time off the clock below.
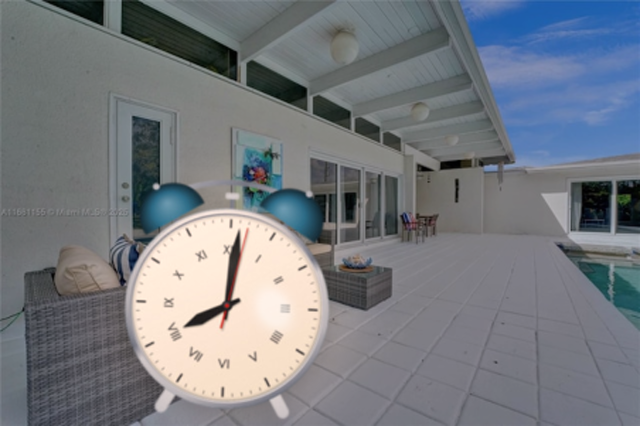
8:01:02
